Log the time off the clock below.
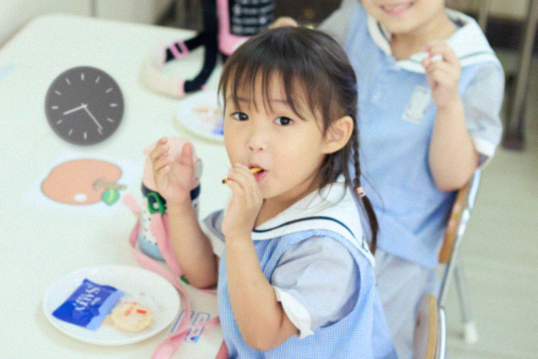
8:24
